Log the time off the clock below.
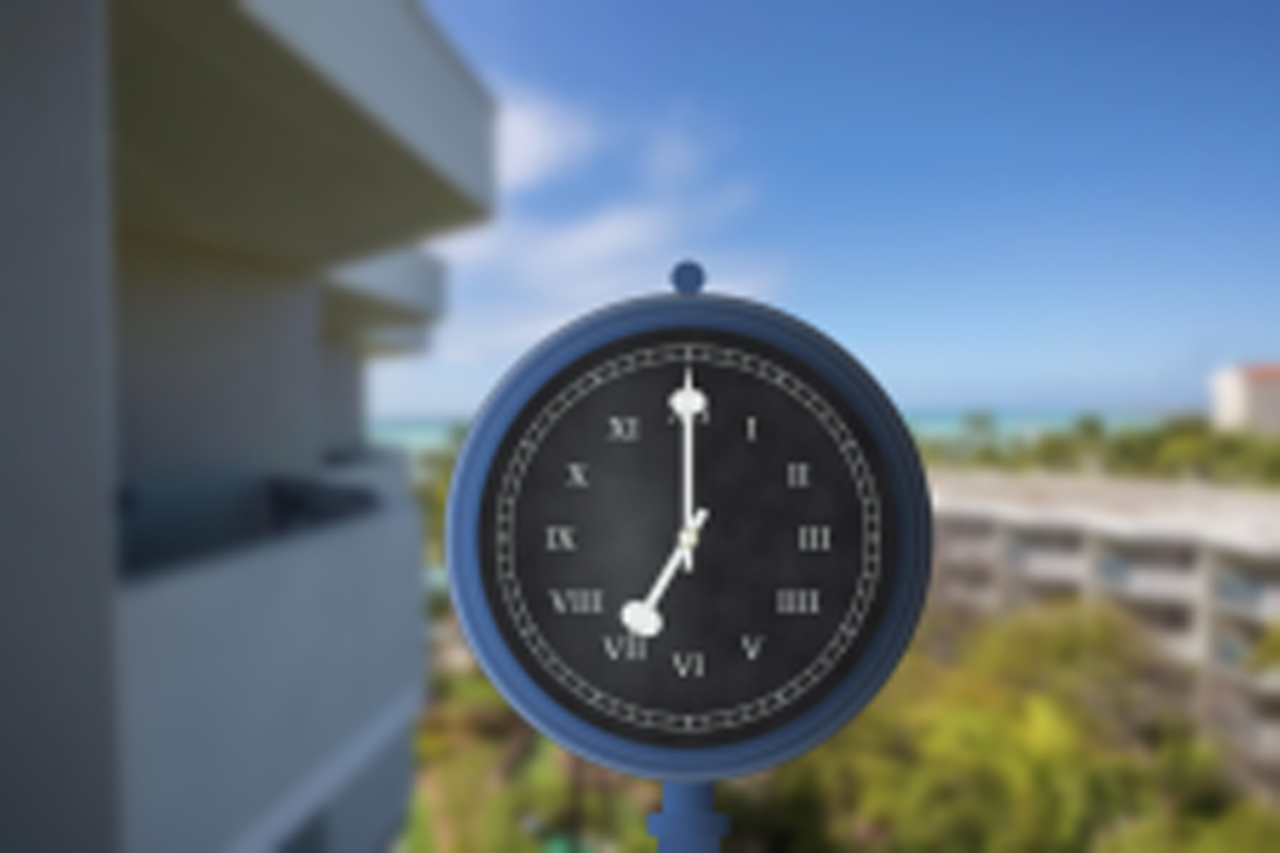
7:00
